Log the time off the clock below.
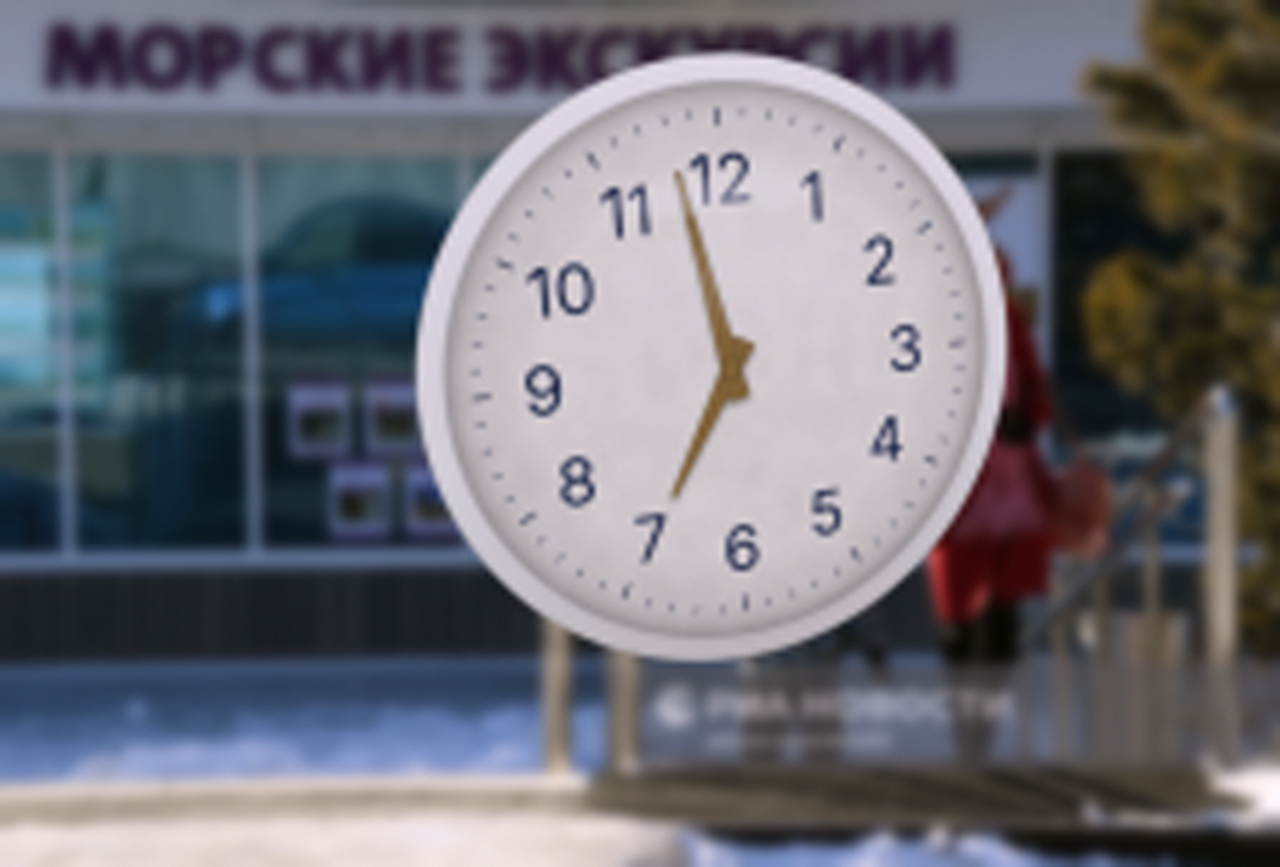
6:58
